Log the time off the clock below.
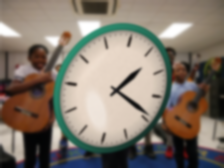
1:19
